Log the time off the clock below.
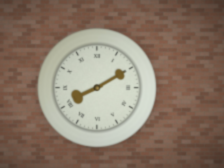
8:10
